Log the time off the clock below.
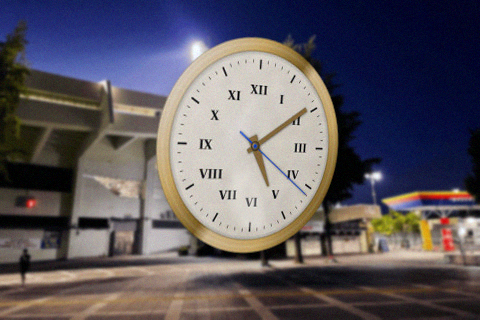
5:09:21
